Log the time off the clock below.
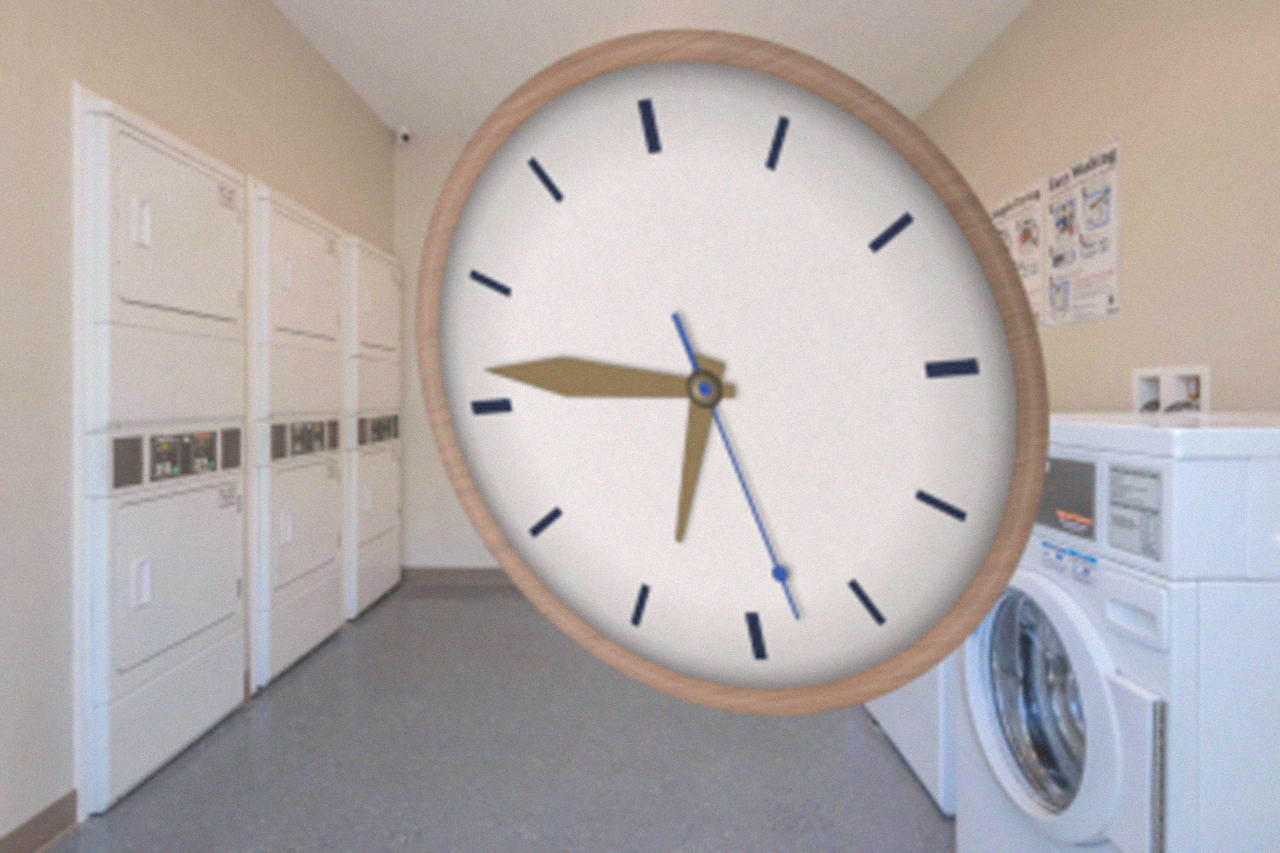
6:46:28
